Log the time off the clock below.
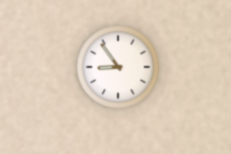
8:54
